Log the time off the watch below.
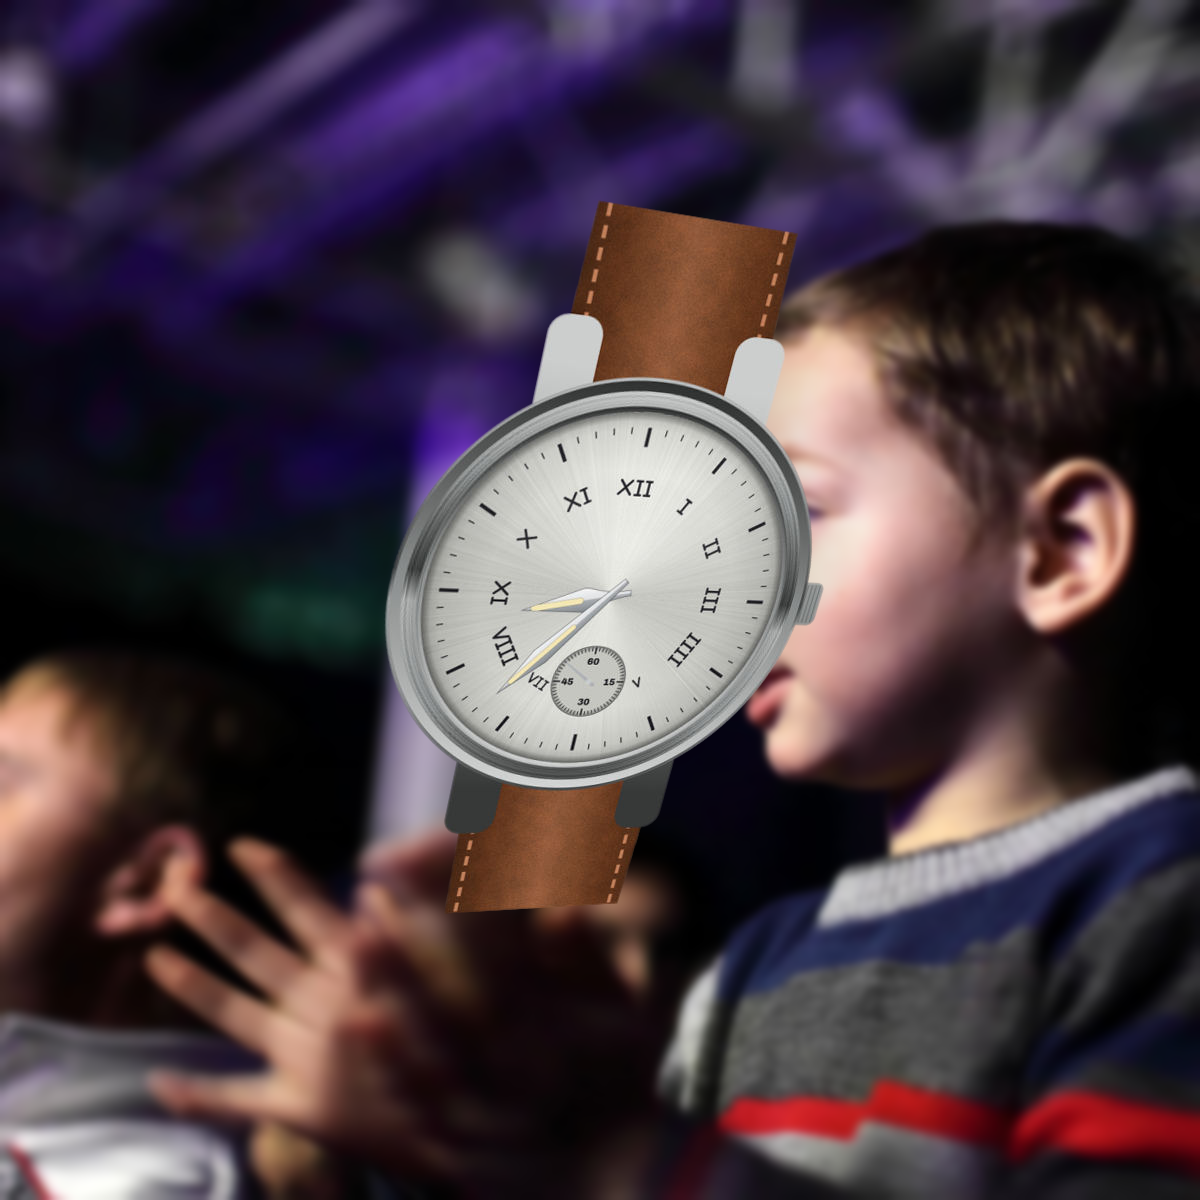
8:36:51
